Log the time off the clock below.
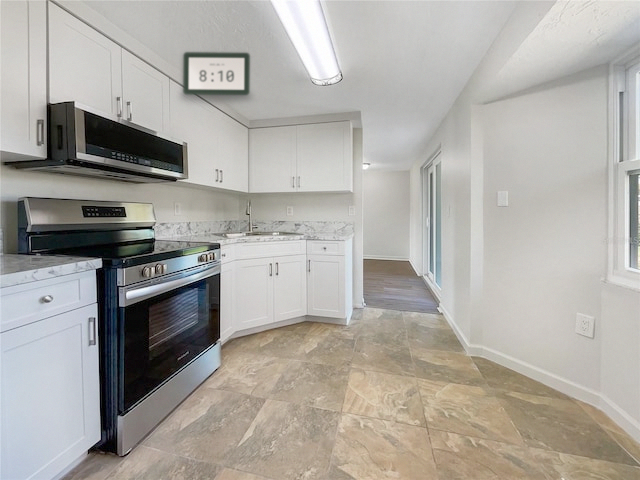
8:10
